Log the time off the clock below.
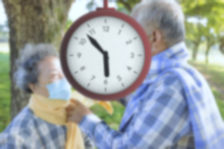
5:53
